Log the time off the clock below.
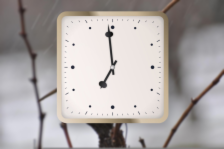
6:59
